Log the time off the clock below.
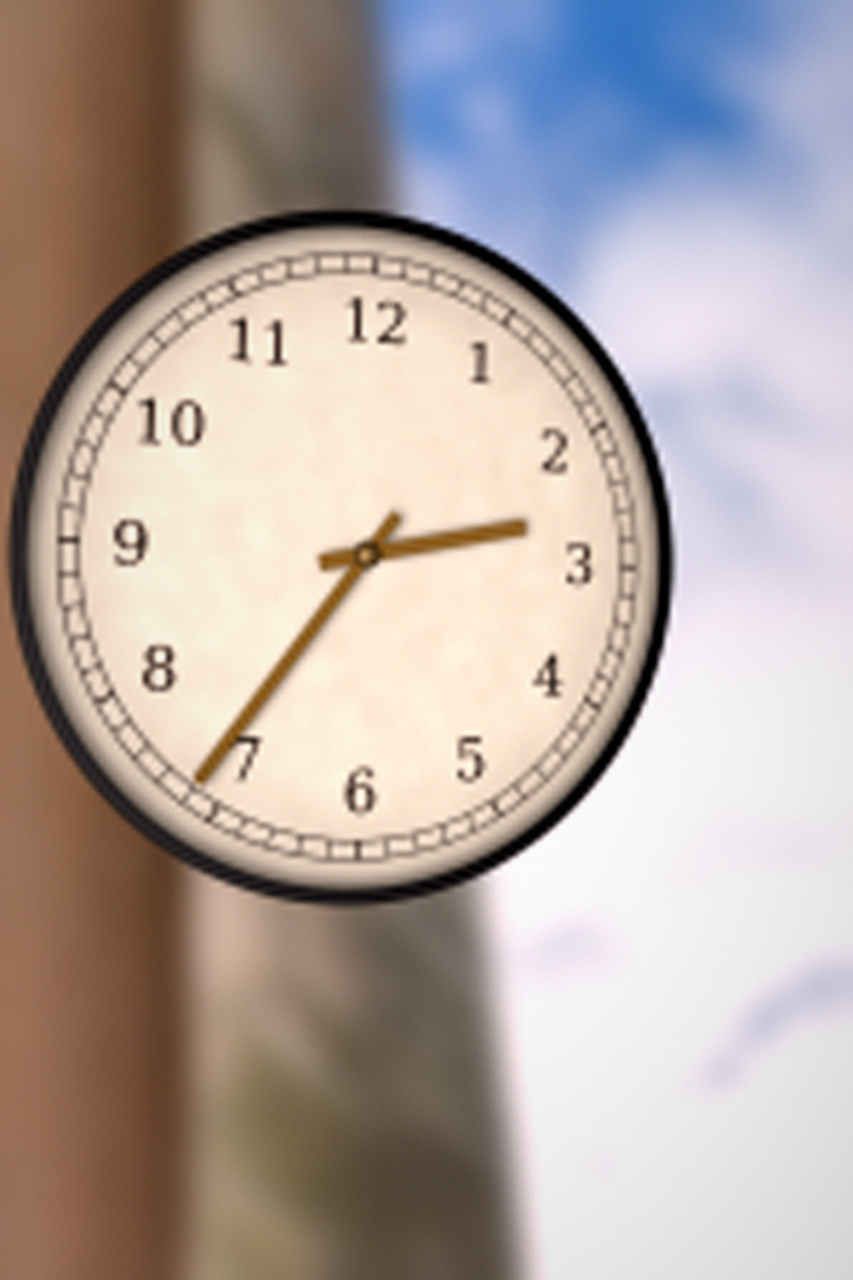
2:36
